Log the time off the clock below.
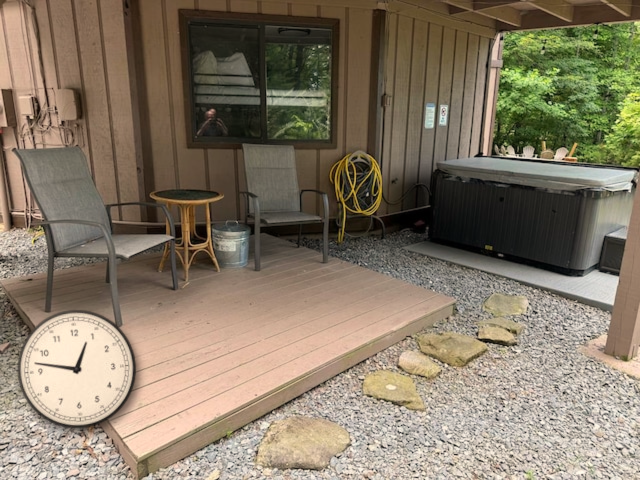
12:47
